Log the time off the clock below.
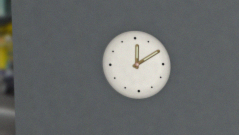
12:10
